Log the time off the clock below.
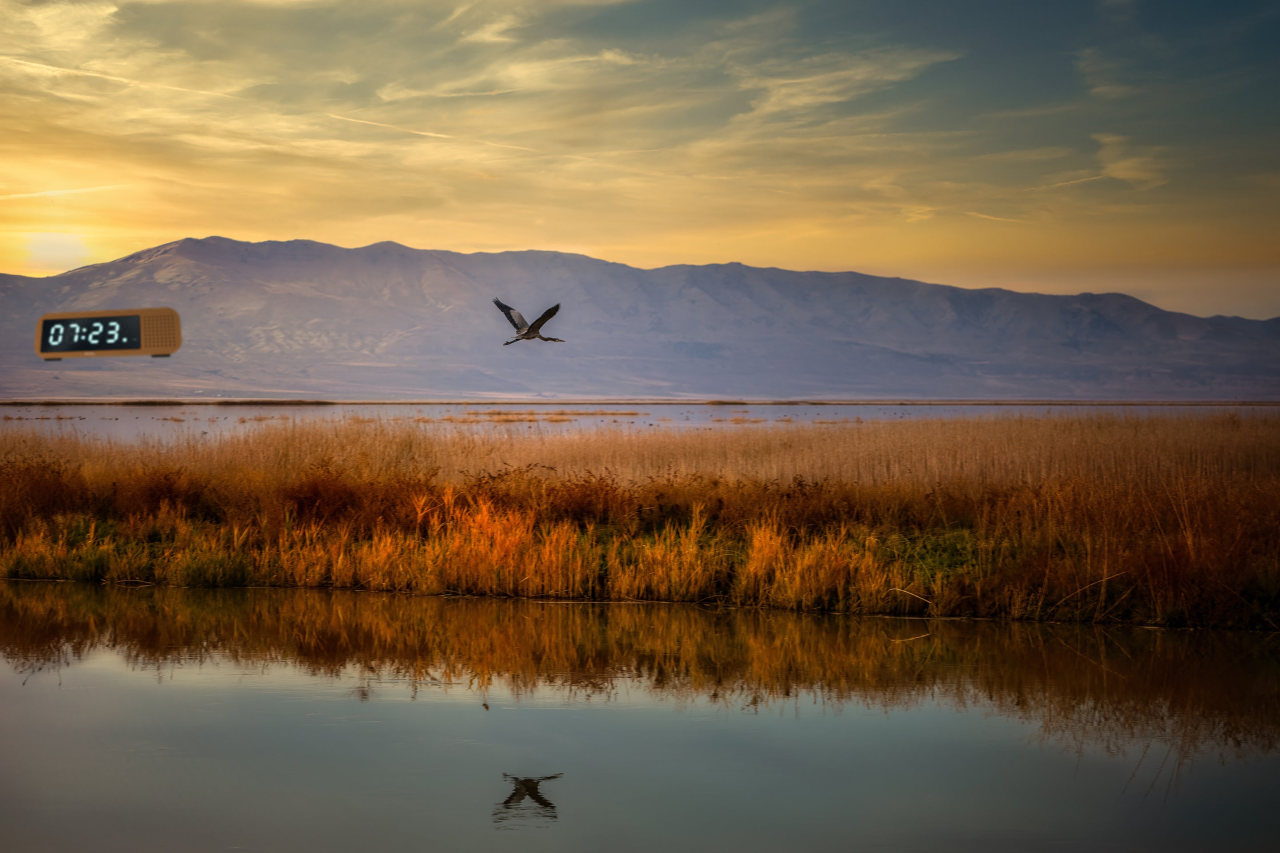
7:23
